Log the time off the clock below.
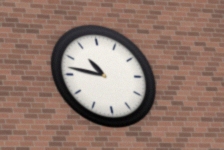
10:47
